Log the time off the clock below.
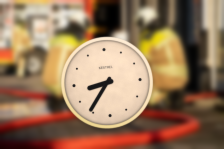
8:36
